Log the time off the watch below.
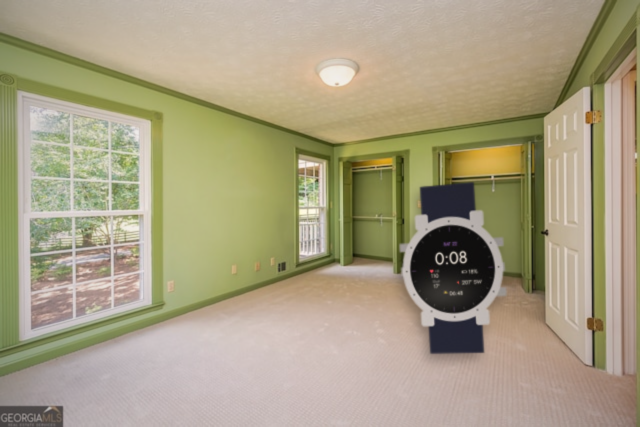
0:08
